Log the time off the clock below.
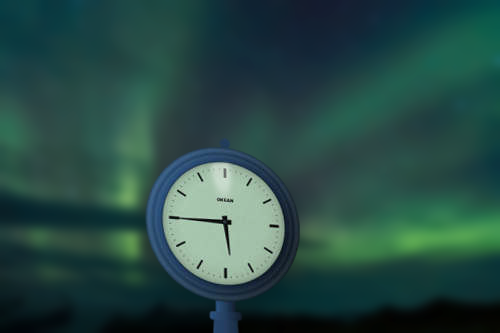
5:45
